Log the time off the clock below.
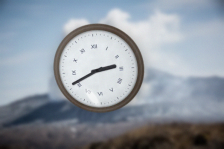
2:41
